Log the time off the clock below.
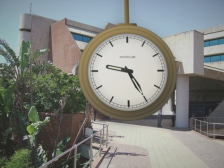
9:25
